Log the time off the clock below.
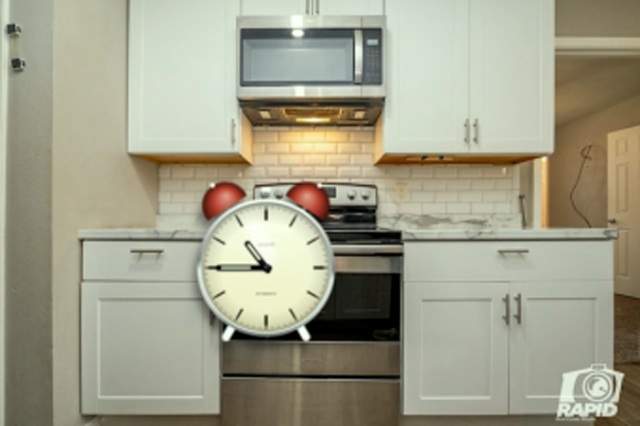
10:45
